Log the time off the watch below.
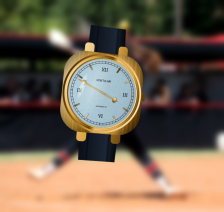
3:49
